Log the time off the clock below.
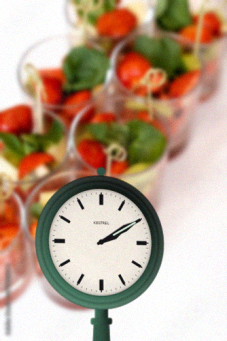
2:10
